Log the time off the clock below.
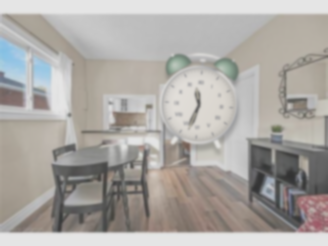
11:33
